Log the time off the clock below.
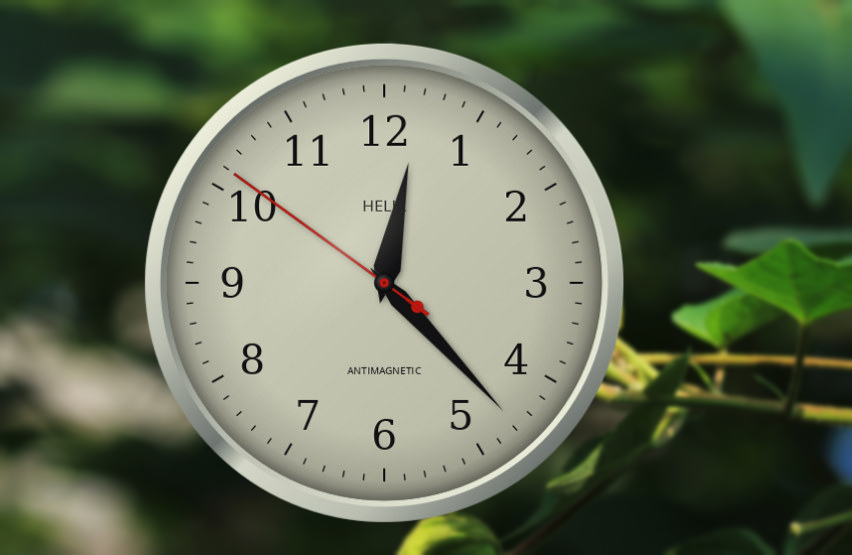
12:22:51
